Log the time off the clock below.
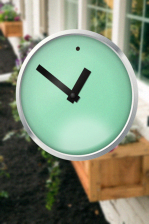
12:50
